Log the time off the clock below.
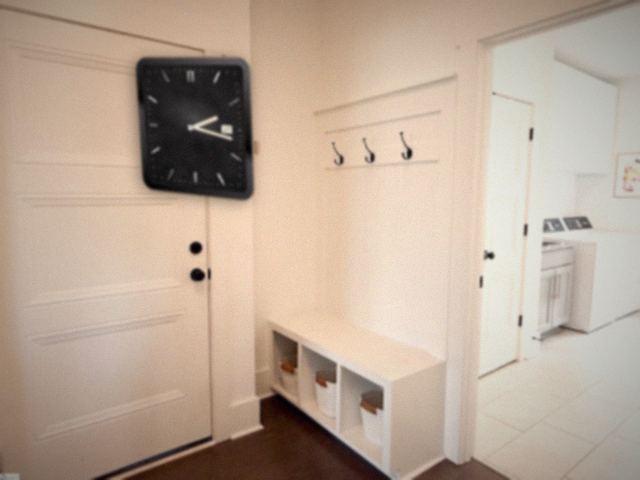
2:17
